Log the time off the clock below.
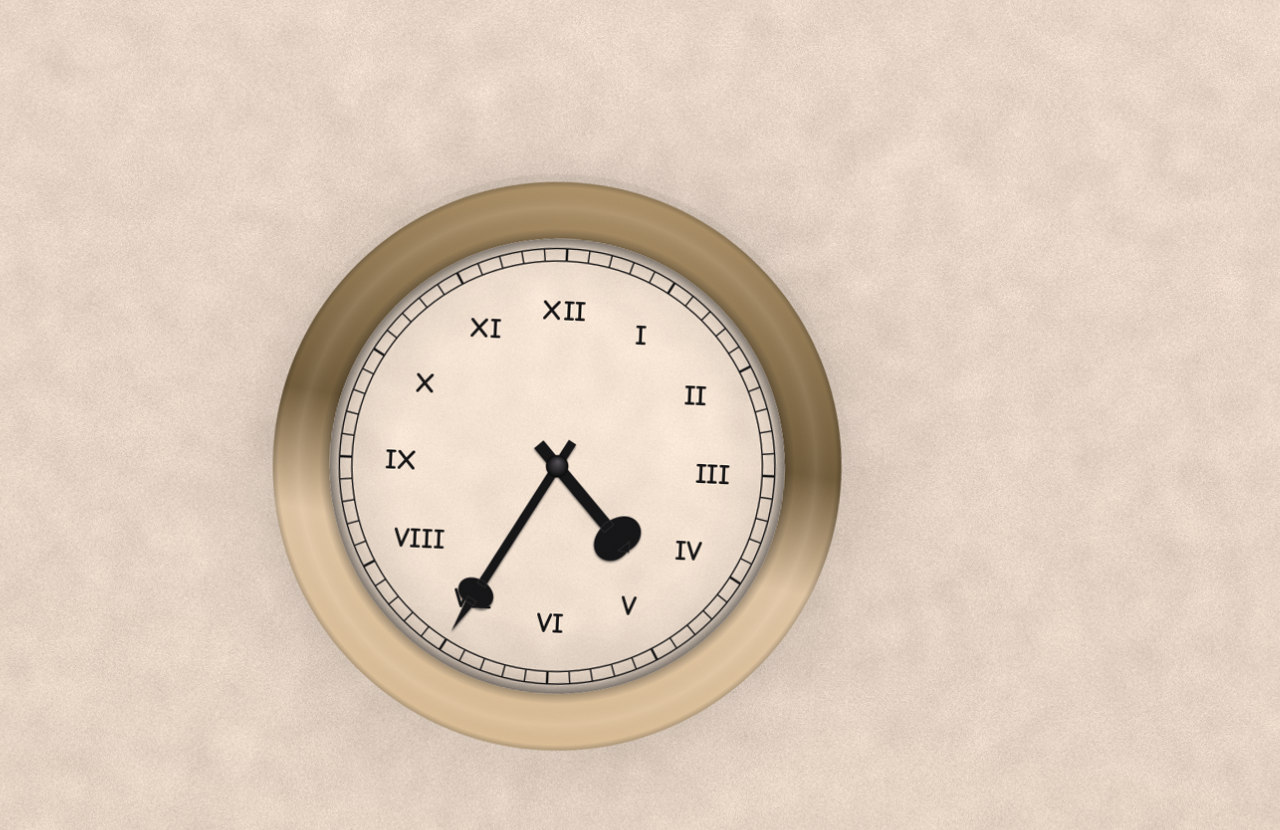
4:35
